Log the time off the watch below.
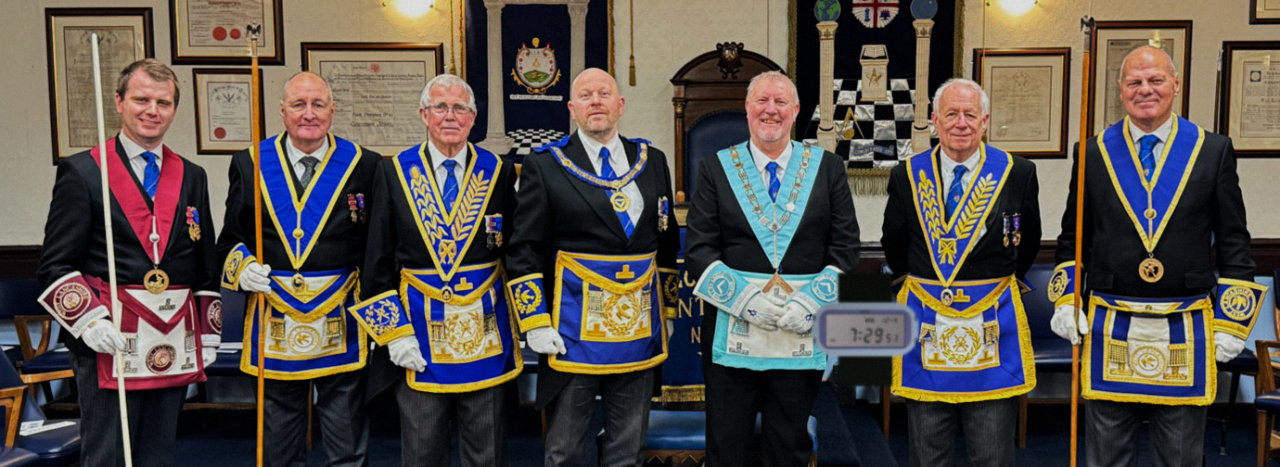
7:29
